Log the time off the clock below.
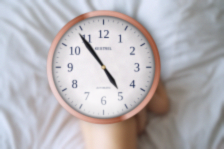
4:54
